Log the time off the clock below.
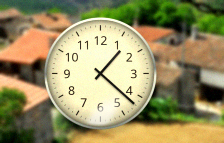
1:22
